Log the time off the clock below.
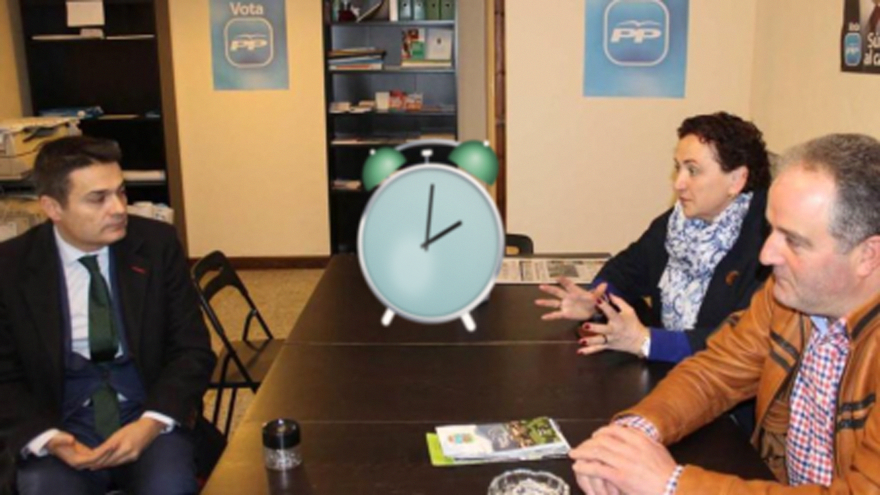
2:01
